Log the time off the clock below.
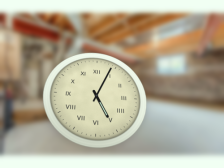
5:04
